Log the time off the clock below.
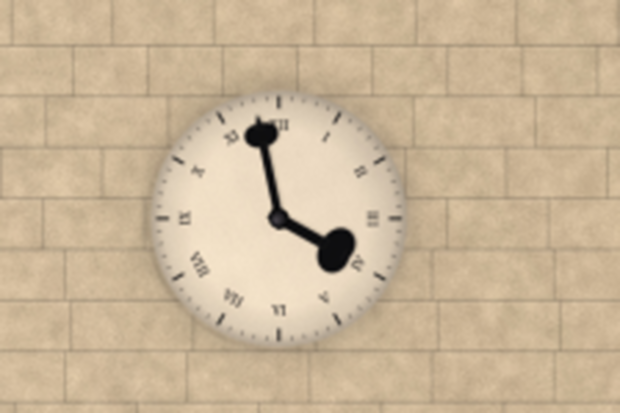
3:58
